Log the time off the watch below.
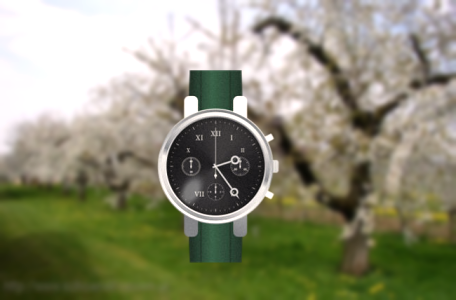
2:24
